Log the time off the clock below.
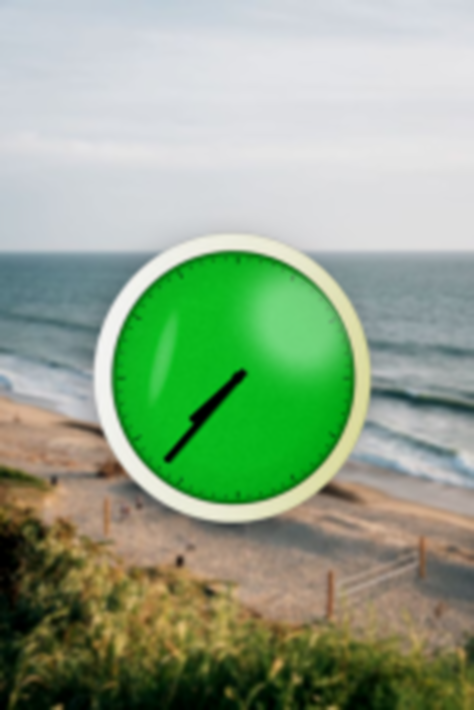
7:37
